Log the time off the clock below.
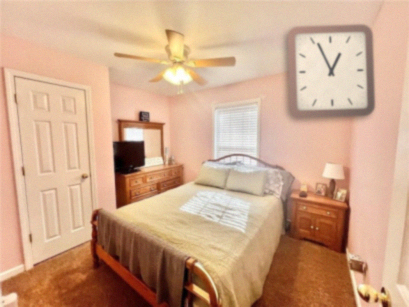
12:56
